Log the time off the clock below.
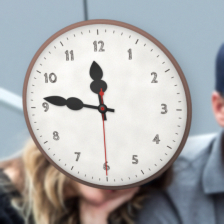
11:46:30
